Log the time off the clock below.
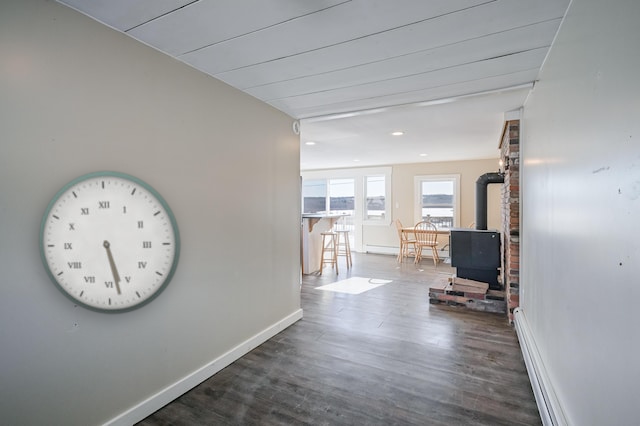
5:28
